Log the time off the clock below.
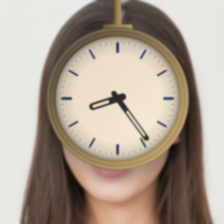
8:24
